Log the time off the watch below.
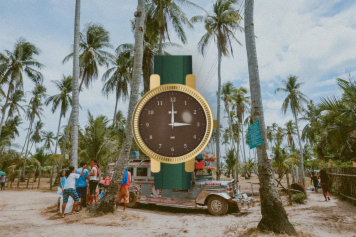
3:00
